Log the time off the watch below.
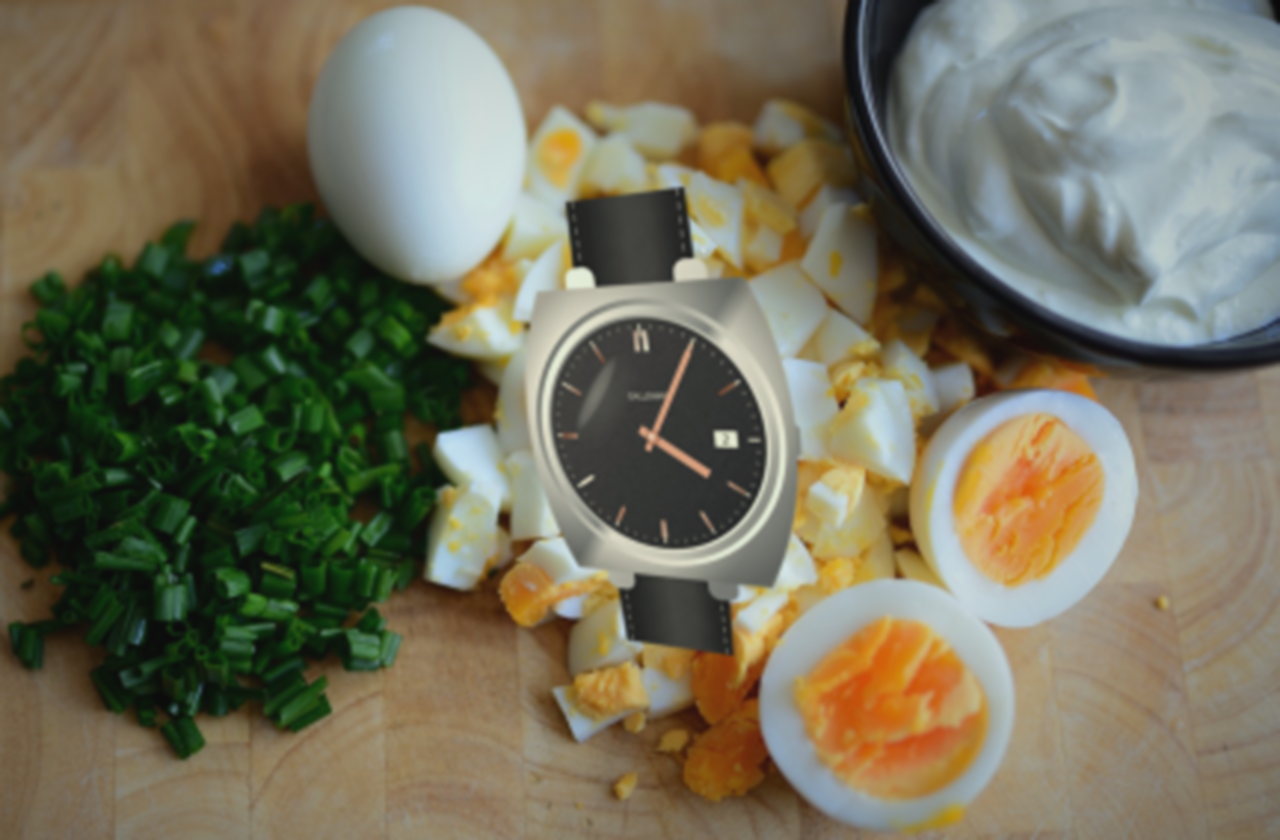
4:05
